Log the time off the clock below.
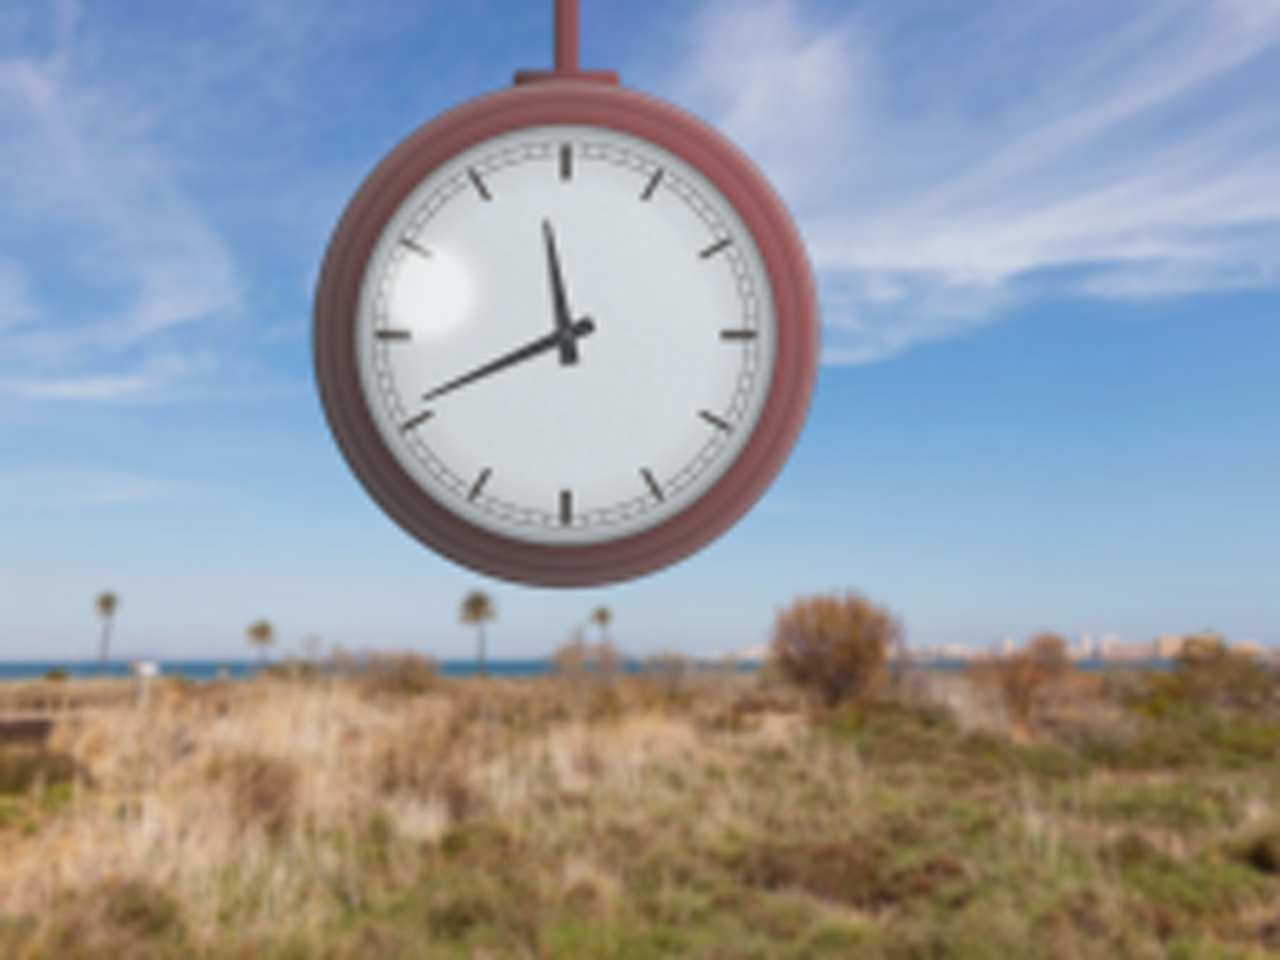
11:41
